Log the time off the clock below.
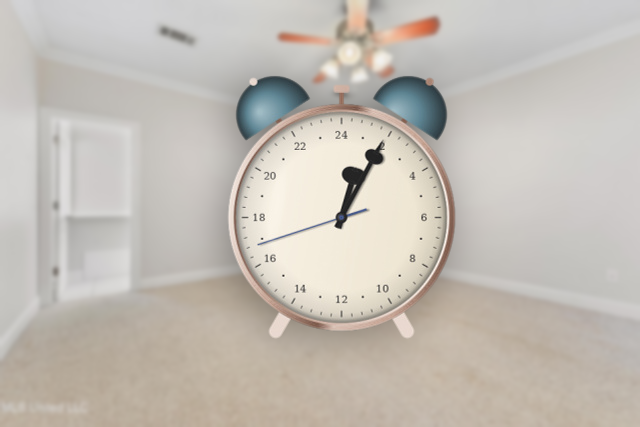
1:04:42
